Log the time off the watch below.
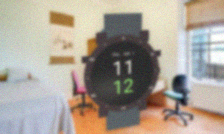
11:12
